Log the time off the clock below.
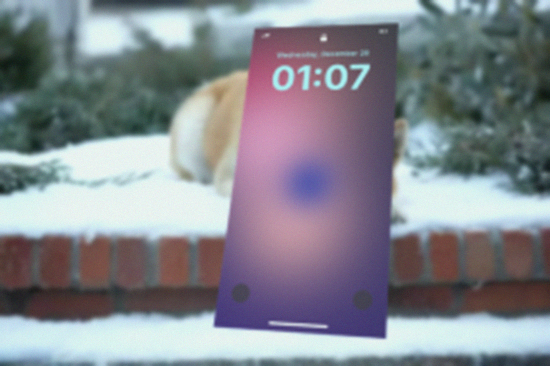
1:07
